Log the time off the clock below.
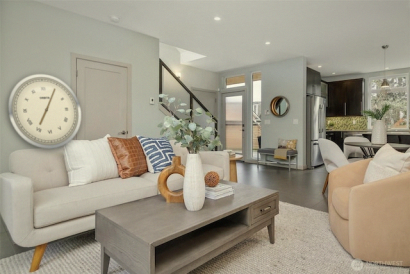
7:05
